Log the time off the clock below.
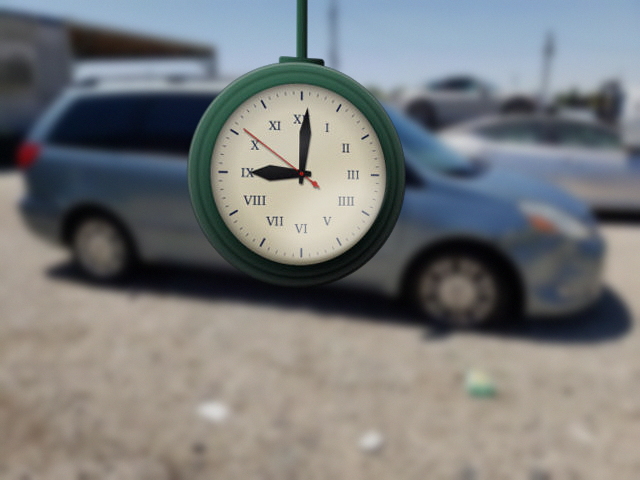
9:00:51
